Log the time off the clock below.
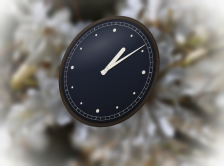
1:09
